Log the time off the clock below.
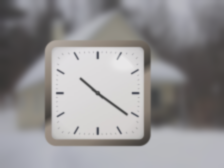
10:21
